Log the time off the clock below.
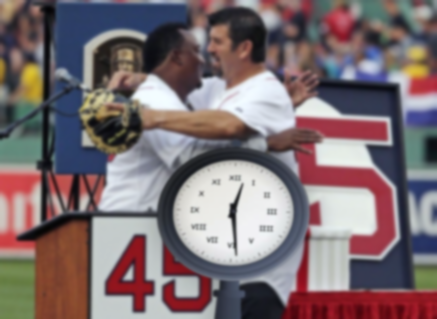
12:29
